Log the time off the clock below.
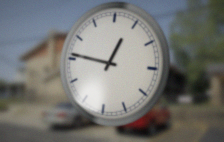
12:46
